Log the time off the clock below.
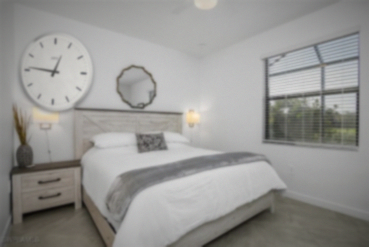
12:46
